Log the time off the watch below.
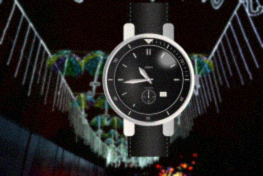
10:44
